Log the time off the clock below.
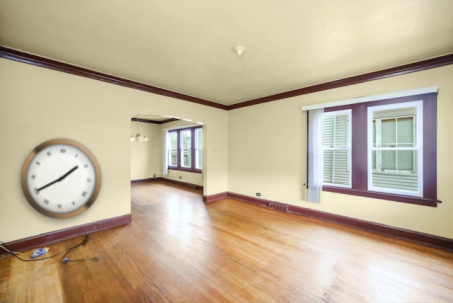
1:40
